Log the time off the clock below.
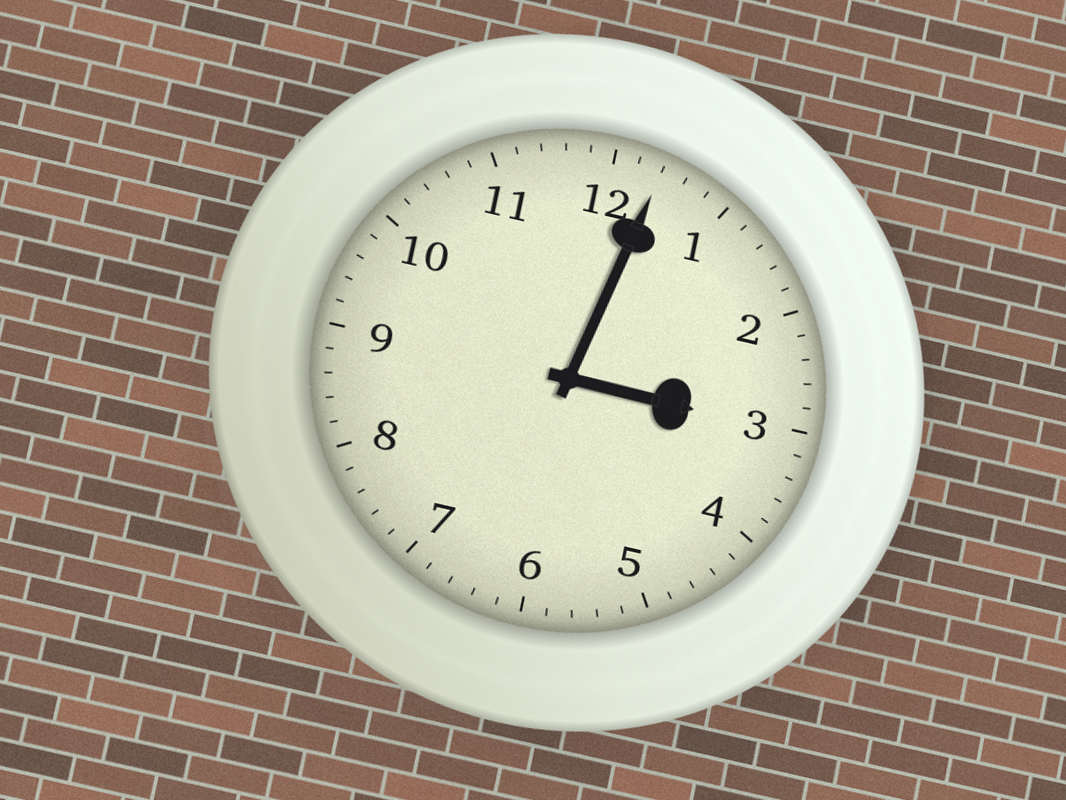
3:02
